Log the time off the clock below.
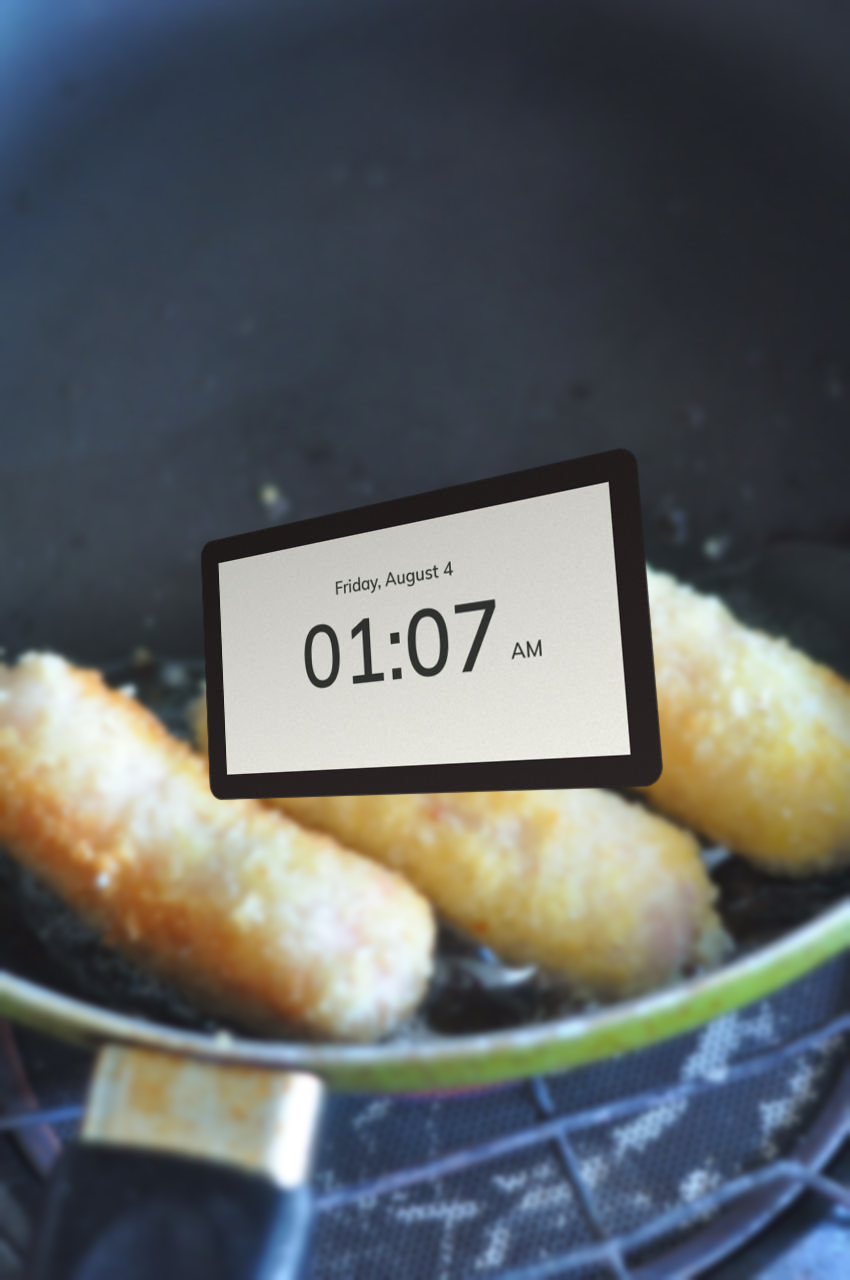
1:07
